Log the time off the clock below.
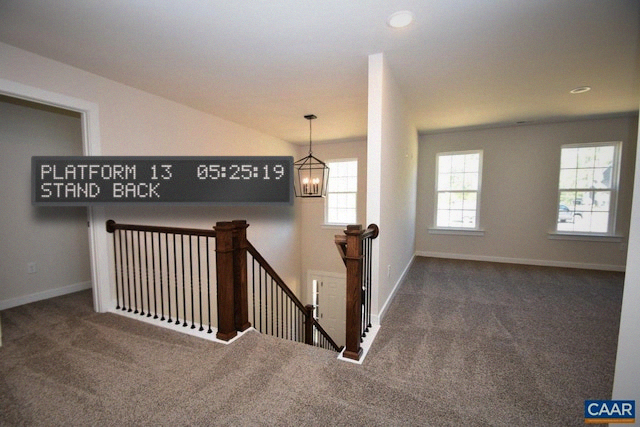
5:25:19
